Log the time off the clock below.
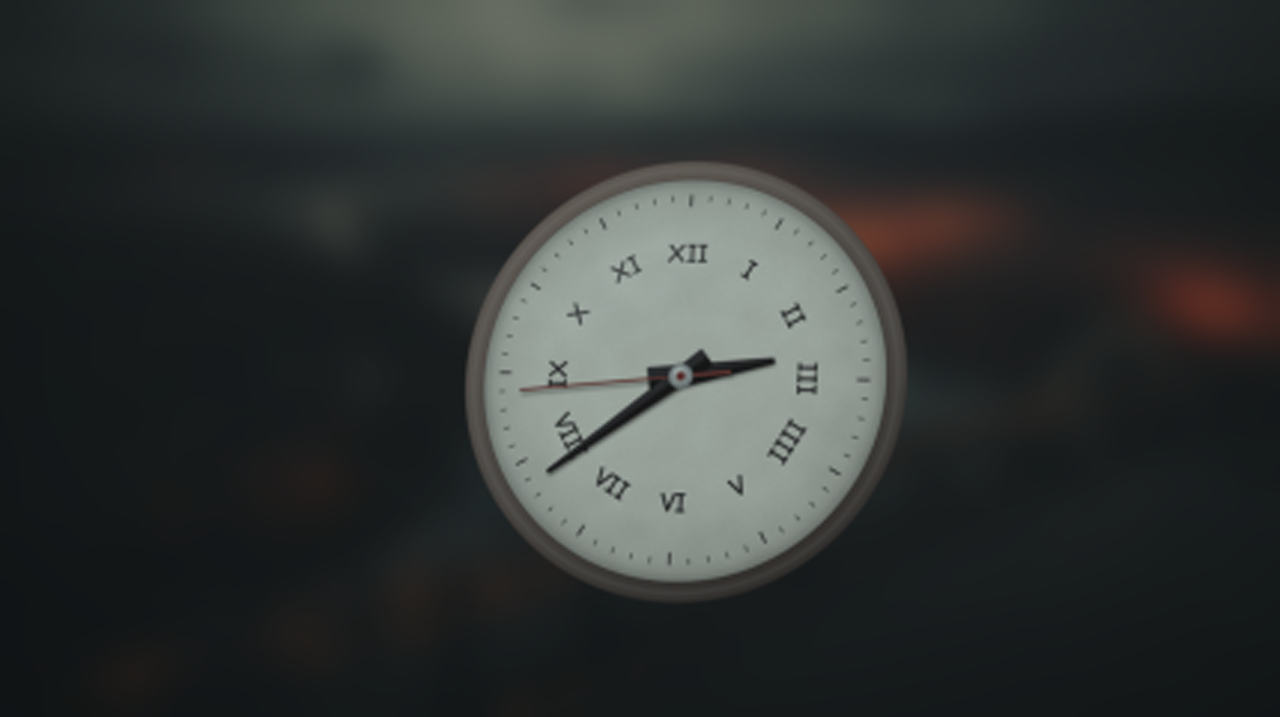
2:38:44
